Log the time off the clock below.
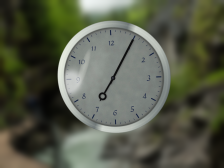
7:05
